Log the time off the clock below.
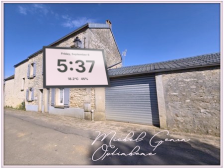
5:37
